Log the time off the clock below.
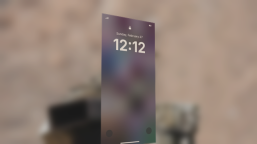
12:12
